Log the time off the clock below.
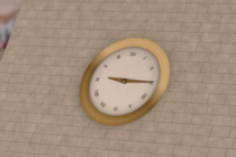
9:15
